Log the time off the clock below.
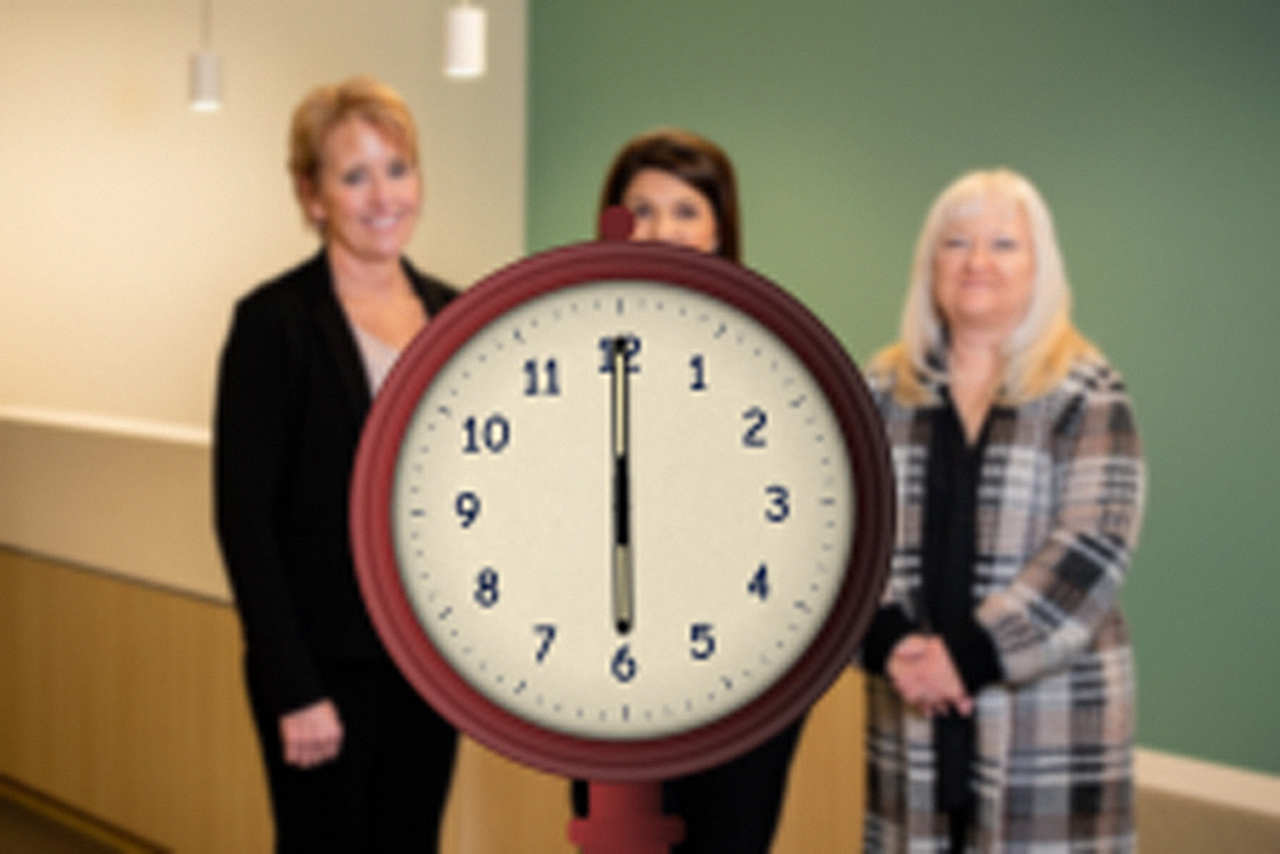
6:00
